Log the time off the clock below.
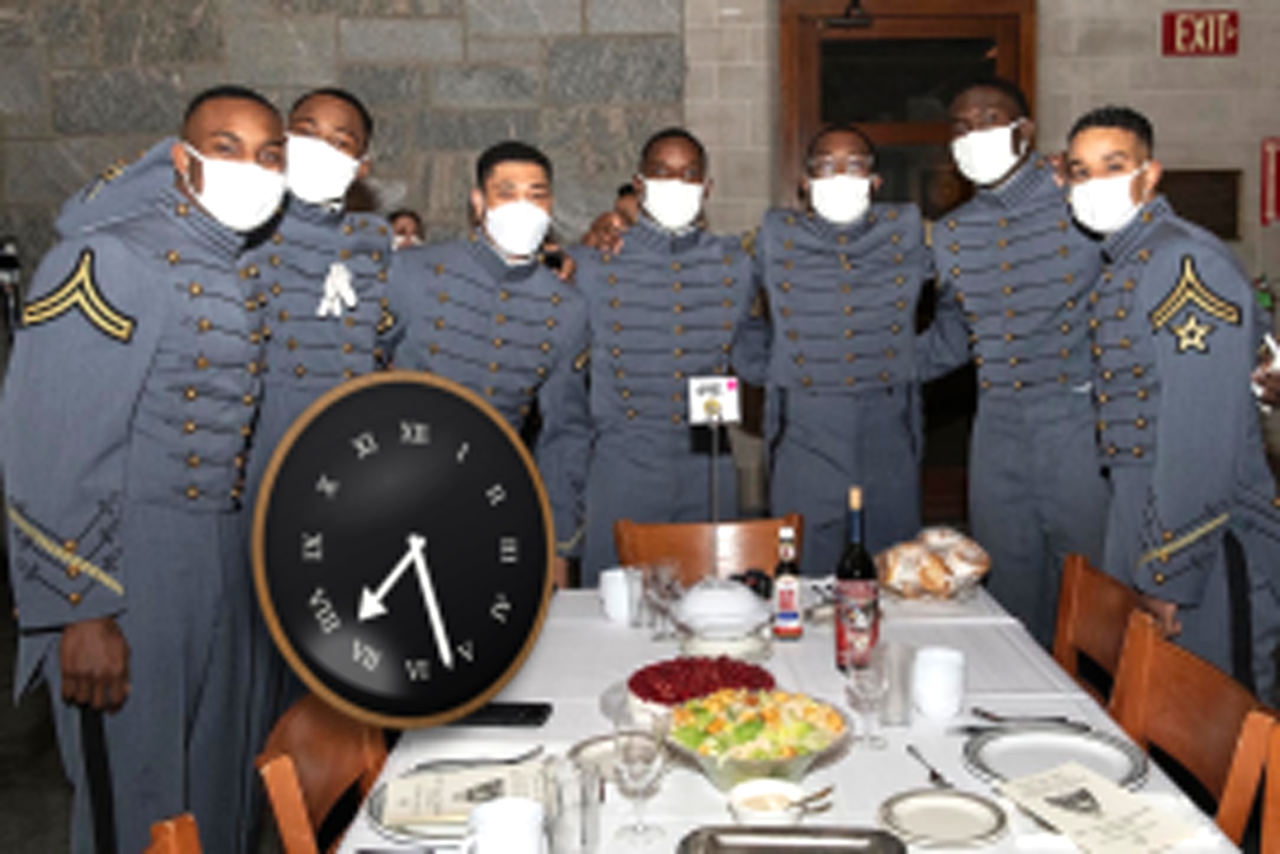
7:27
